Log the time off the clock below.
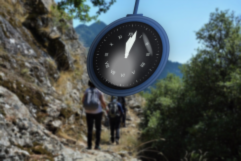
12:02
